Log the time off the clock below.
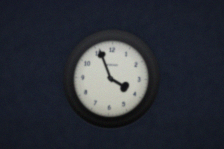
3:56
